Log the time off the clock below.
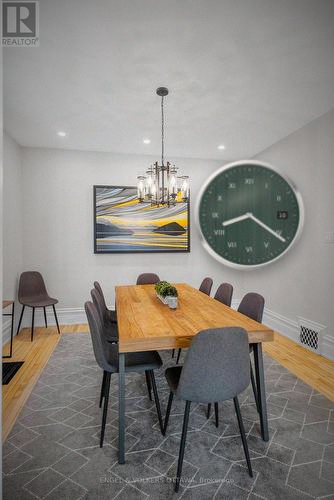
8:21
